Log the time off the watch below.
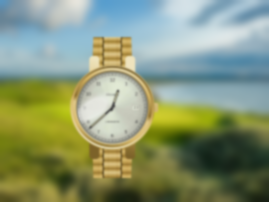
12:38
